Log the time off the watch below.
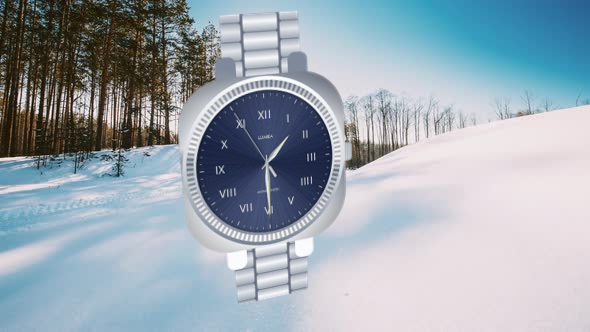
1:29:55
